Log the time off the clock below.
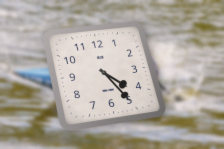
4:25
